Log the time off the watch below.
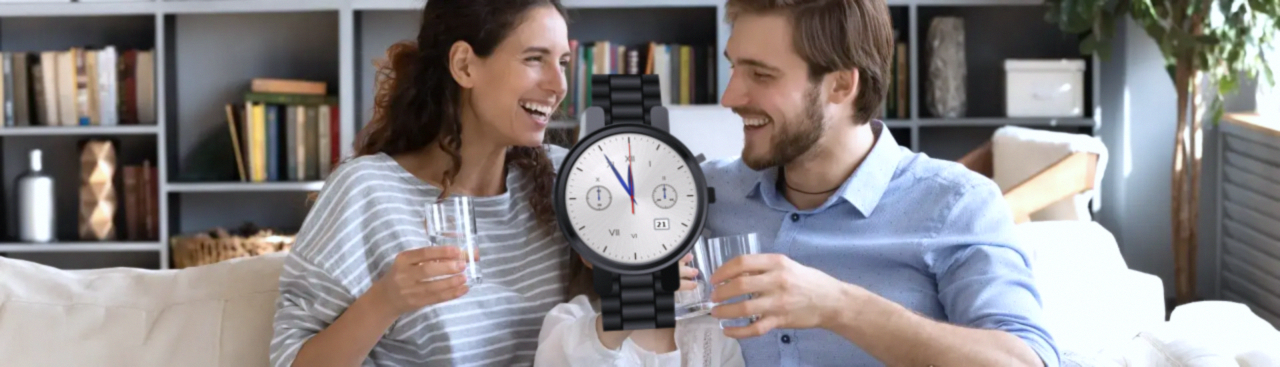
11:55
